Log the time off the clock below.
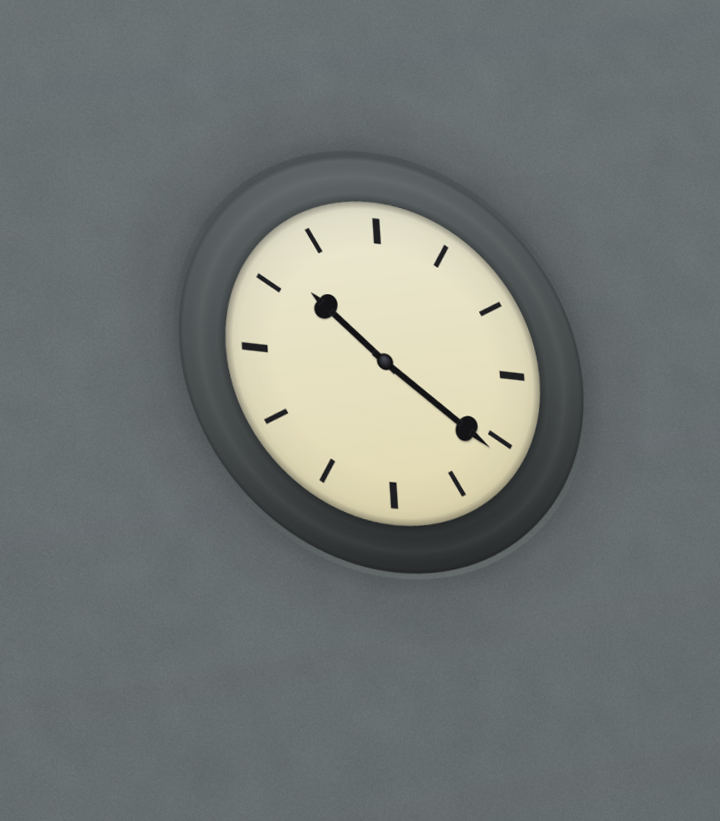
10:21
